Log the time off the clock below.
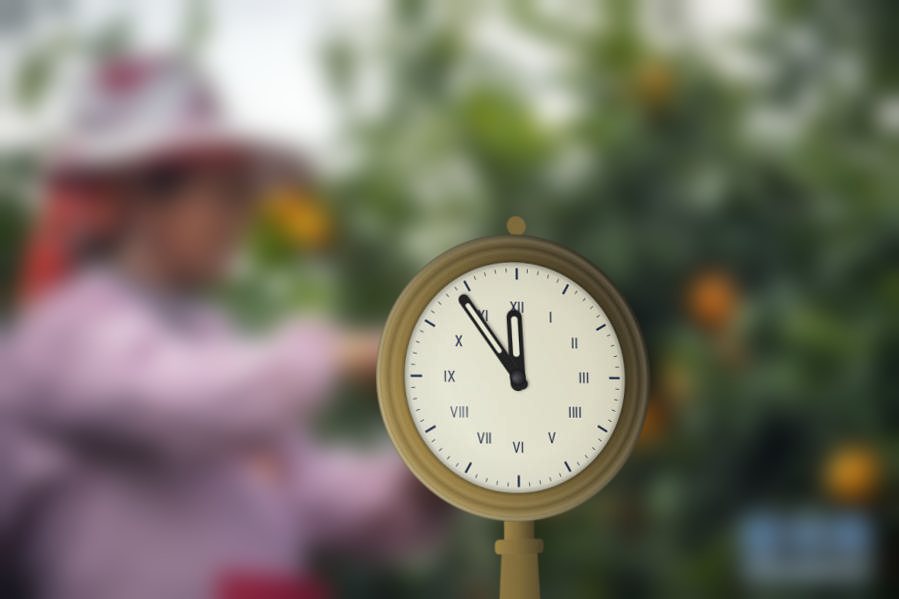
11:54
